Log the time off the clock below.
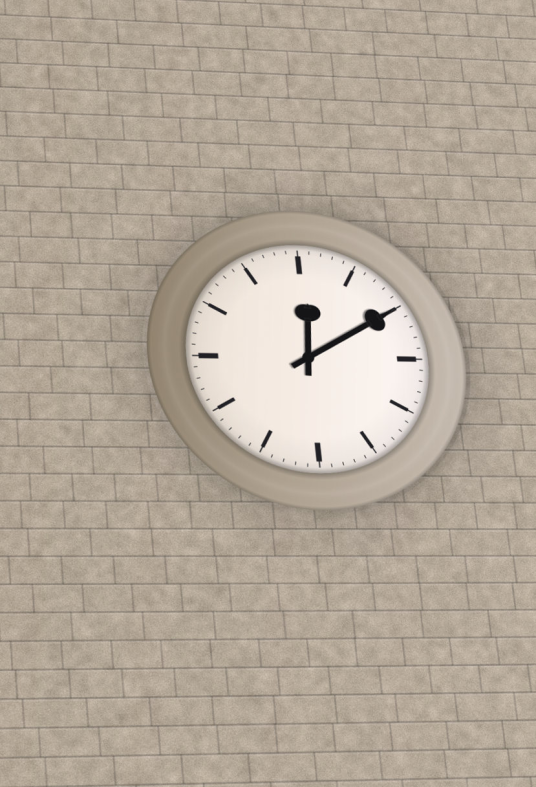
12:10
